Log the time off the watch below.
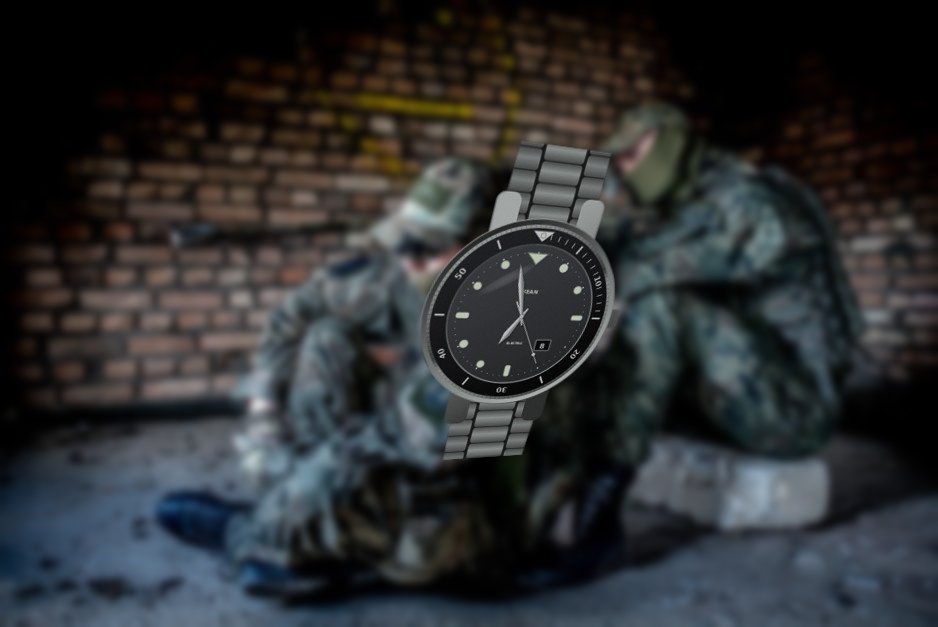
6:57:25
